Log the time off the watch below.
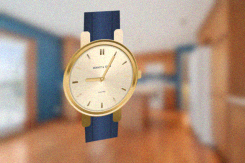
9:05
